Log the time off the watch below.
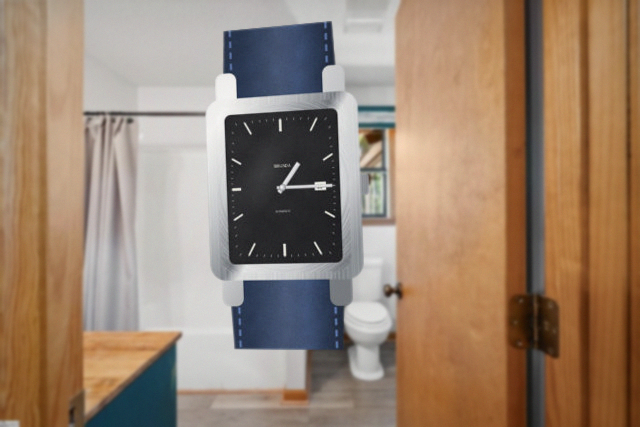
1:15
